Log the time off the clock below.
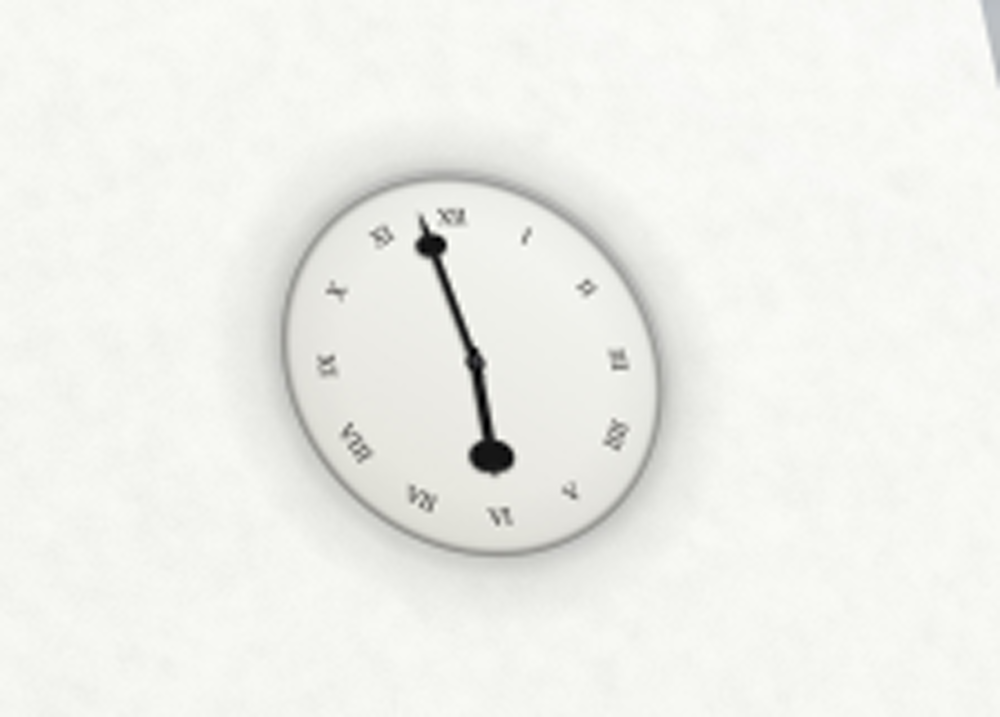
5:58
